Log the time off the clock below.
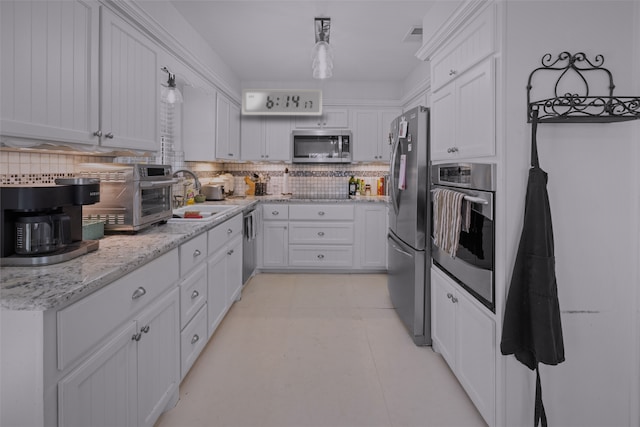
6:14
